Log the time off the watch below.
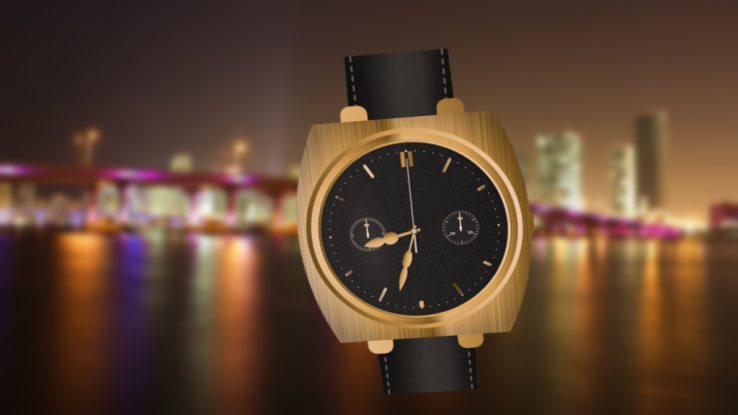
8:33
